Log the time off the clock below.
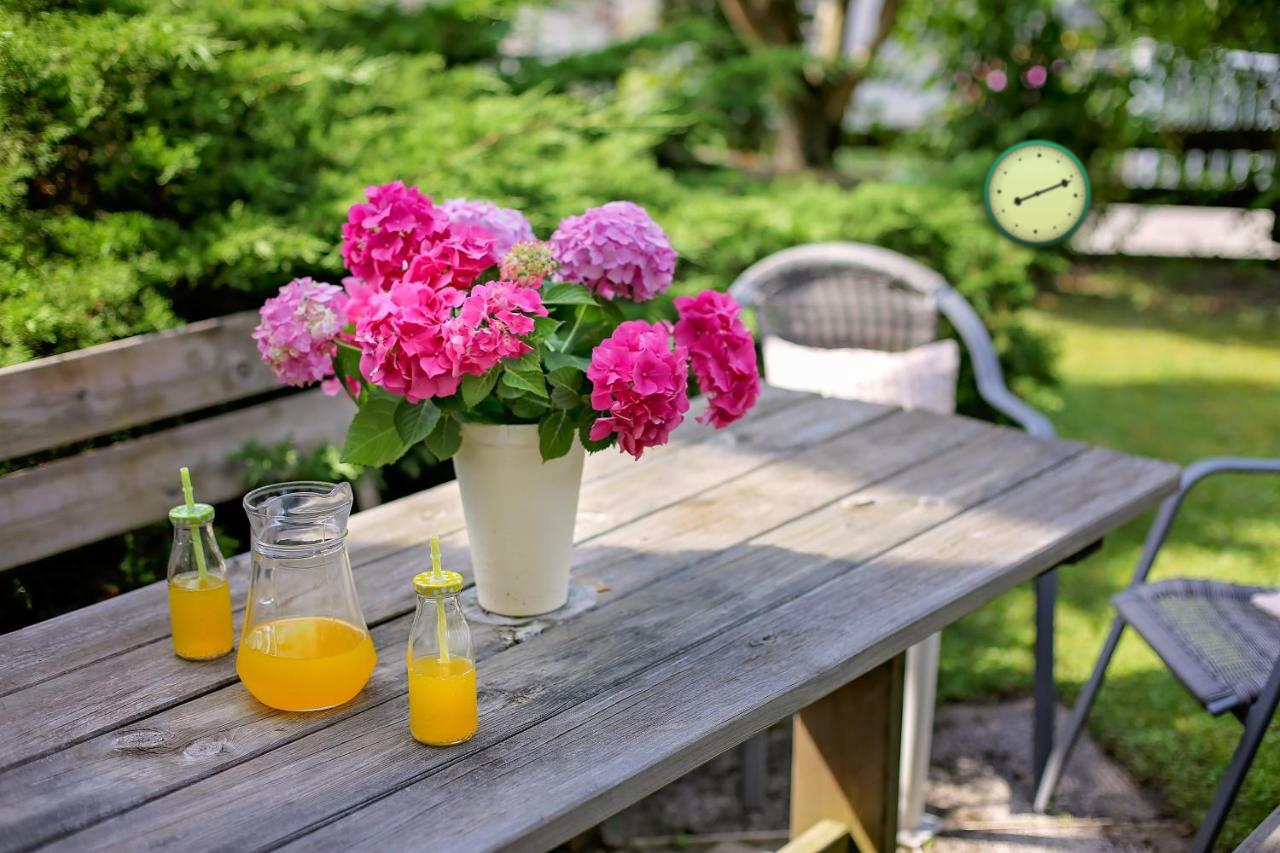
8:11
